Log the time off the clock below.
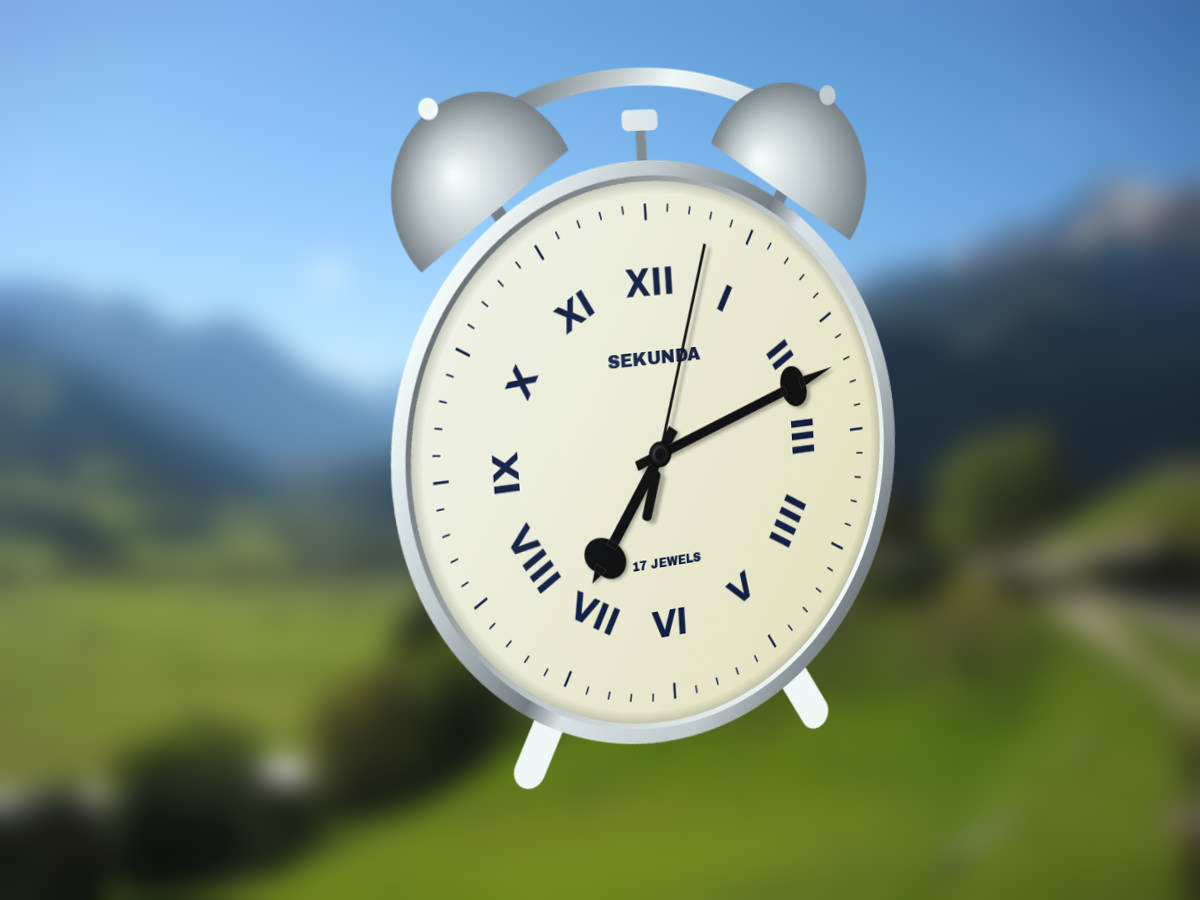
7:12:03
